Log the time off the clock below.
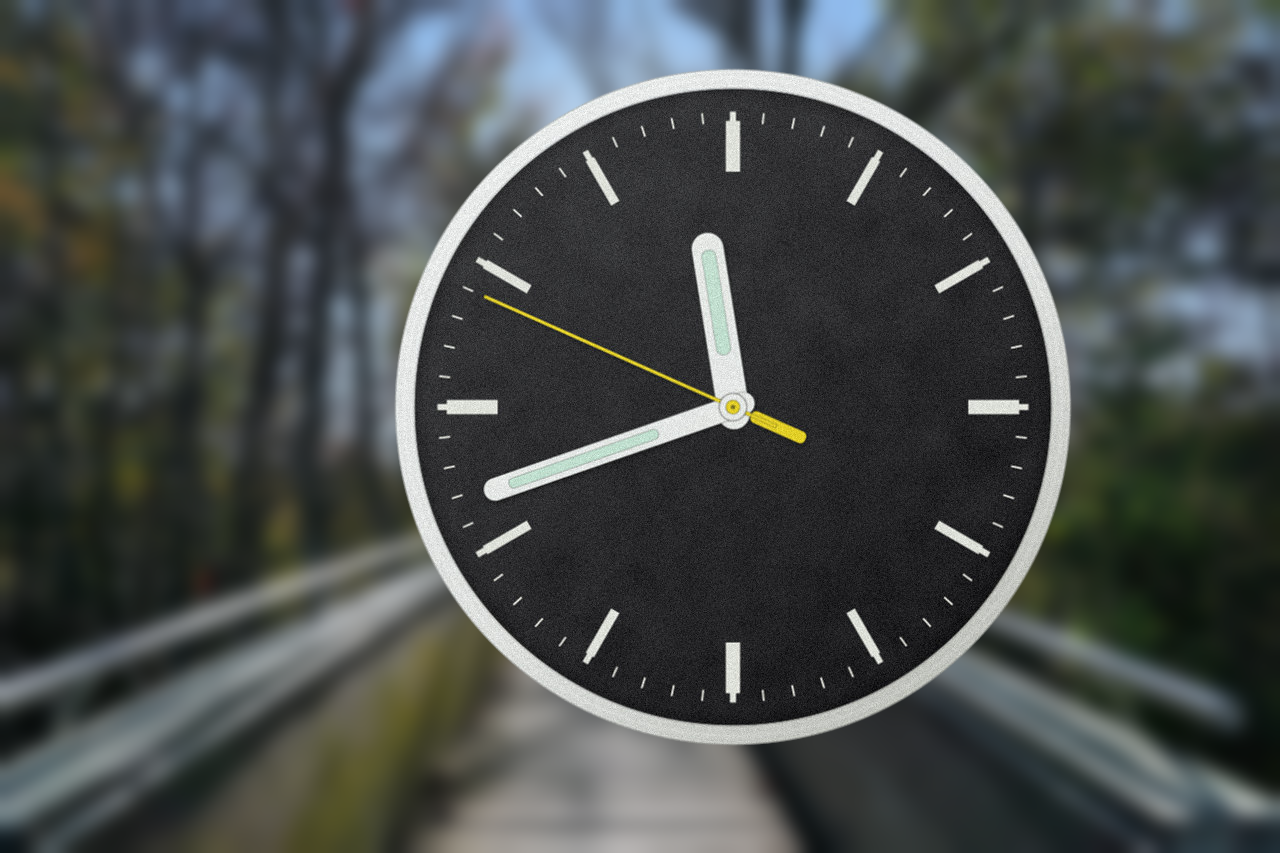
11:41:49
